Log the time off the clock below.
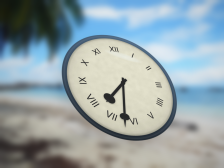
7:32
